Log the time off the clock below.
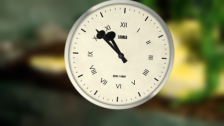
10:52
